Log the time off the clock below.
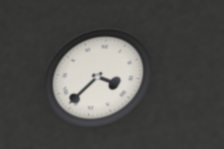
3:36
